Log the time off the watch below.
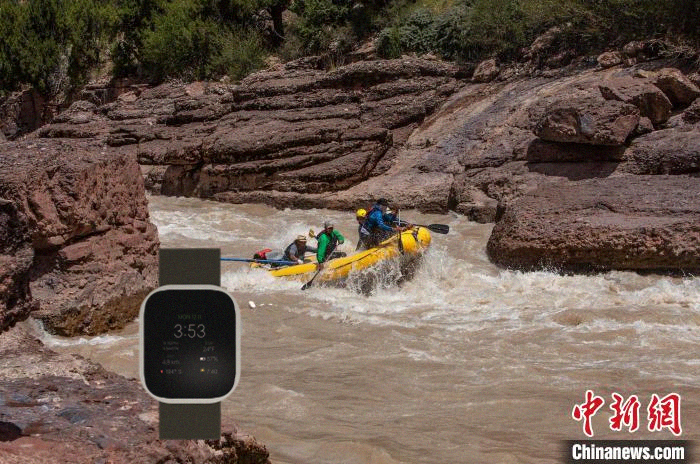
3:53
